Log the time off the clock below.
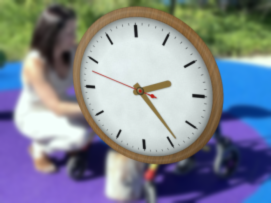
2:23:48
